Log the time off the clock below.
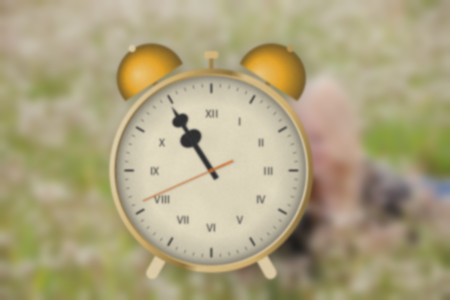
10:54:41
